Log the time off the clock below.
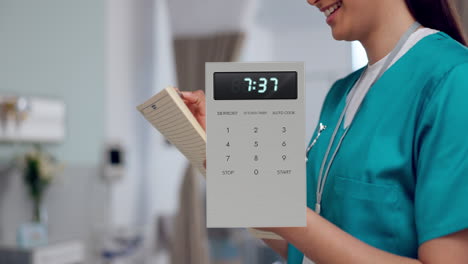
7:37
